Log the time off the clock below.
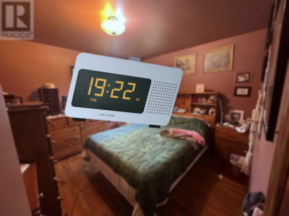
19:22
